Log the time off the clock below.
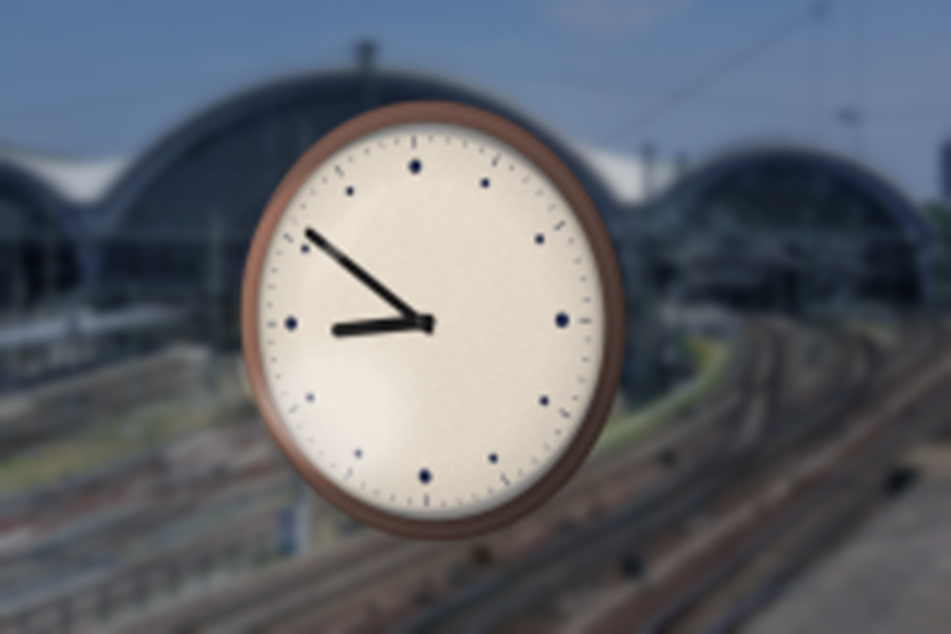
8:51
